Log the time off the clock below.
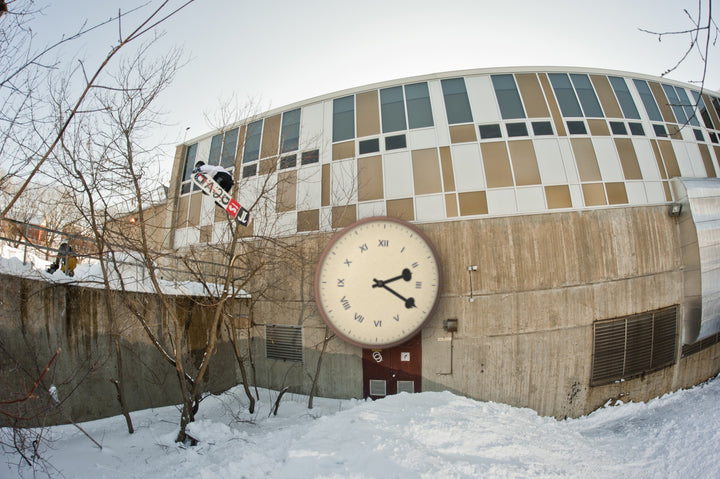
2:20
